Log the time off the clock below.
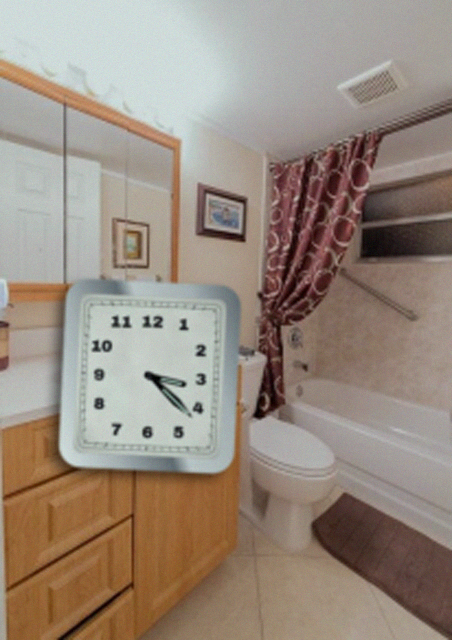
3:22
